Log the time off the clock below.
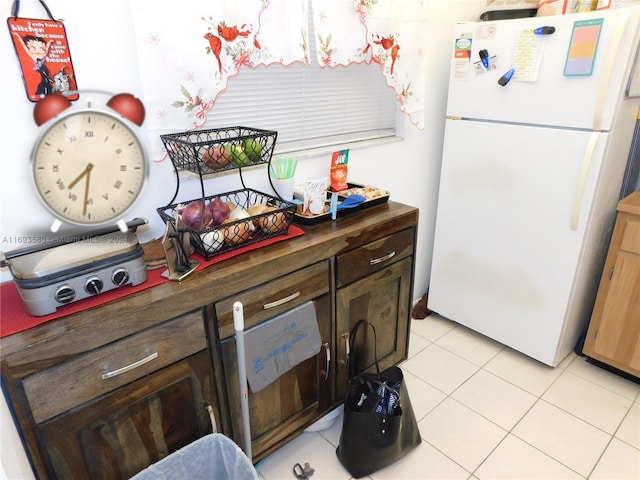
7:31
